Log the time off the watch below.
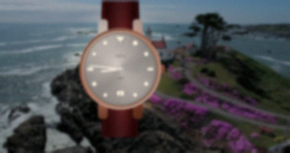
8:46
